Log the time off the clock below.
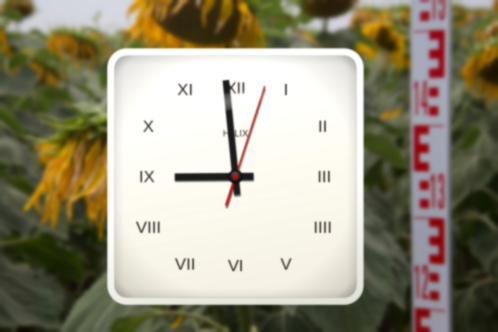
8:59:03
